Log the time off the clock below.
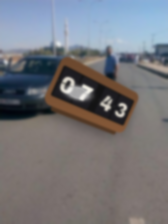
7:43
